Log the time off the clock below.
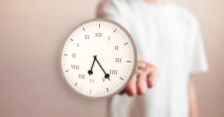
6:23
